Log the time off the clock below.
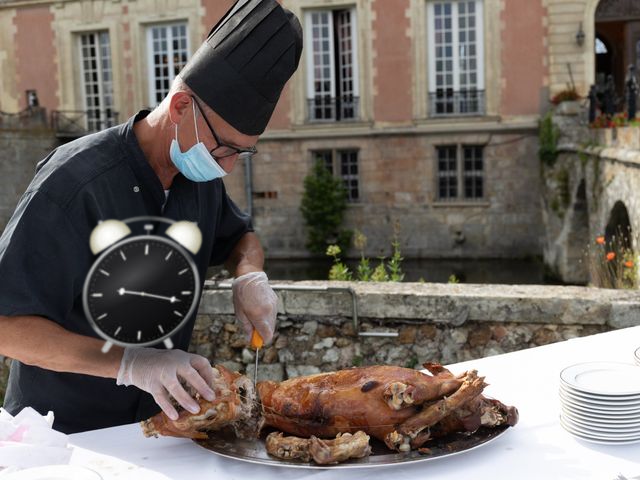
9:17
